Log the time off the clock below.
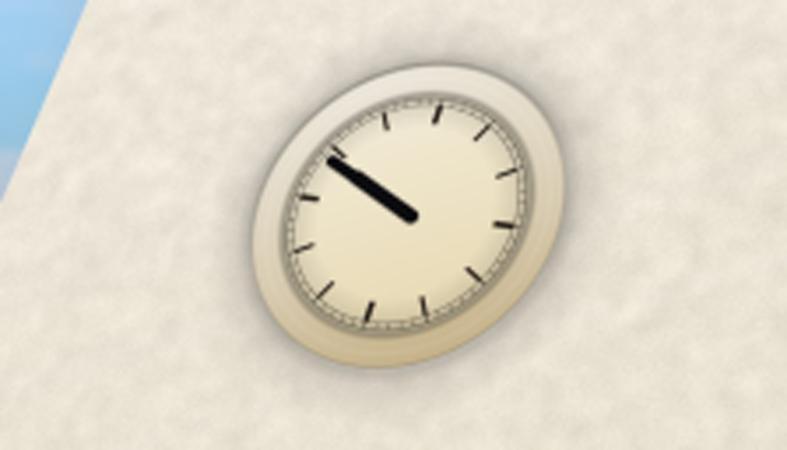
9:49
